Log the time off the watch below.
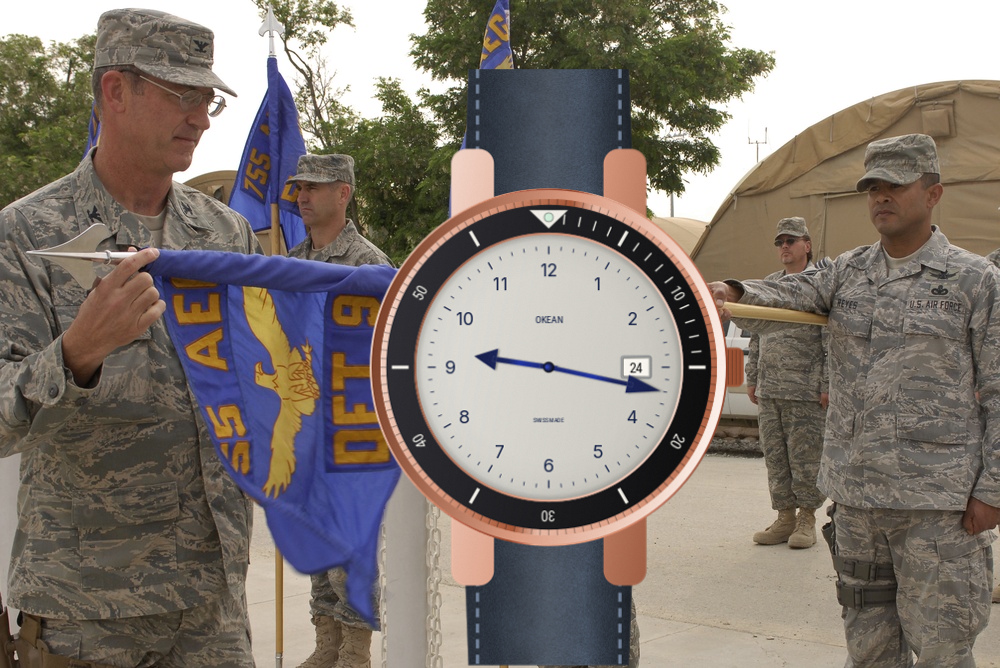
9:17
